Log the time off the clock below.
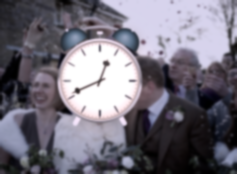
12:41
